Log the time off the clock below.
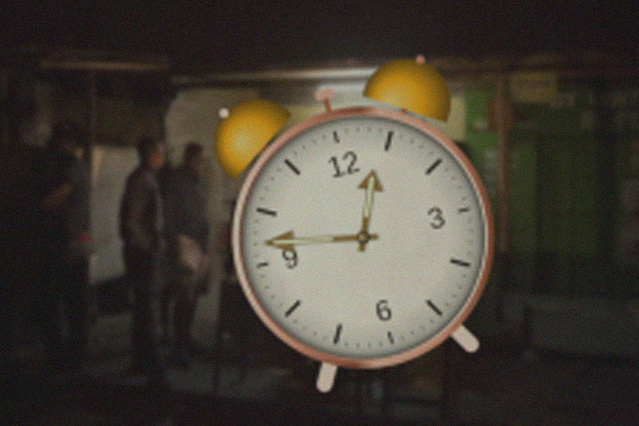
12:47
